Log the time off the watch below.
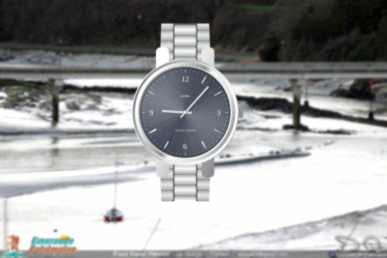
9:07
